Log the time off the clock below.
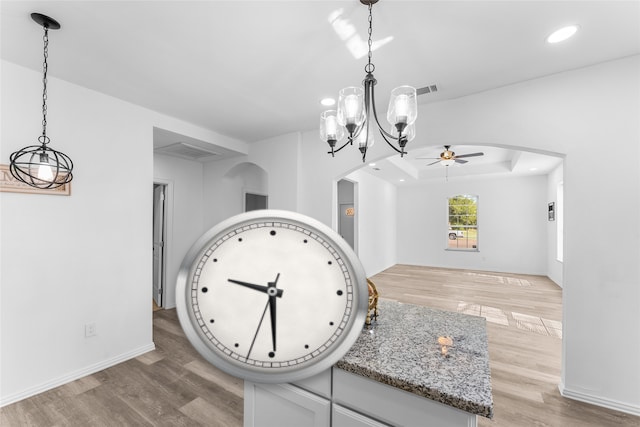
9:29:33
